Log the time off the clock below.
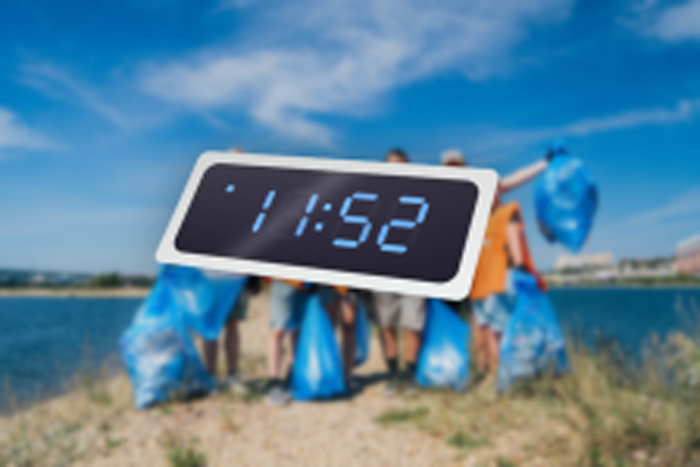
11:52
